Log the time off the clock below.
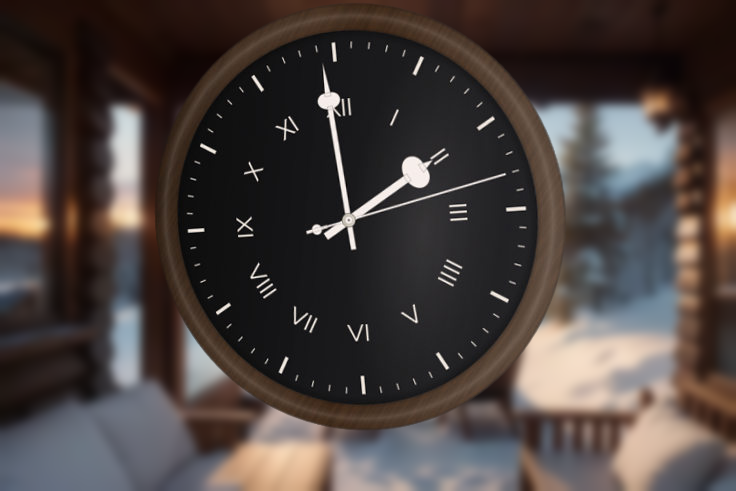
1:59:13
